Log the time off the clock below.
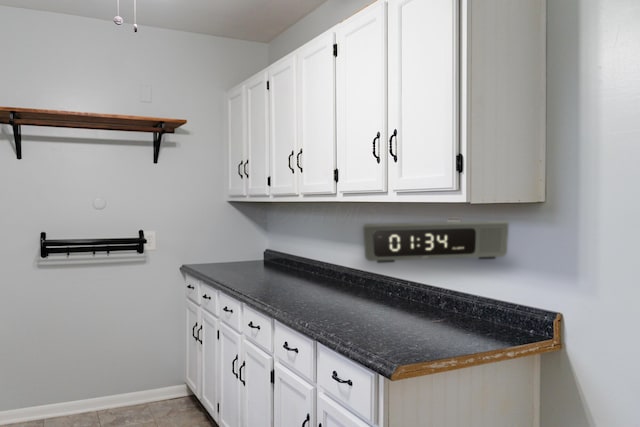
1:34
